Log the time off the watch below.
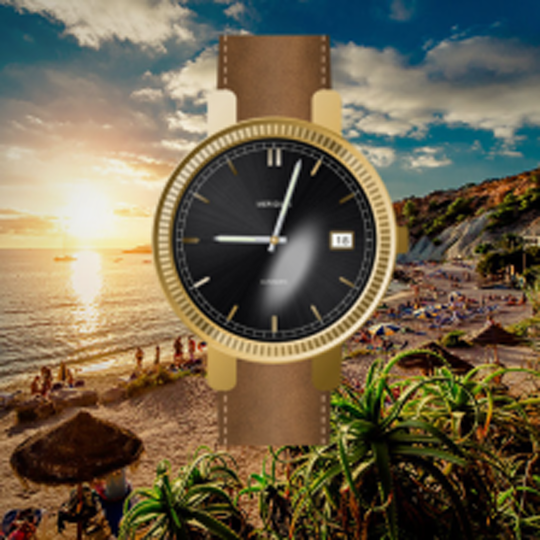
9:03
